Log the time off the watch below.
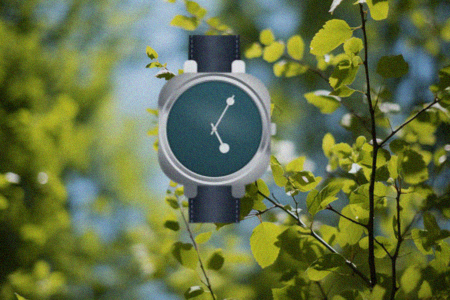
5:05
